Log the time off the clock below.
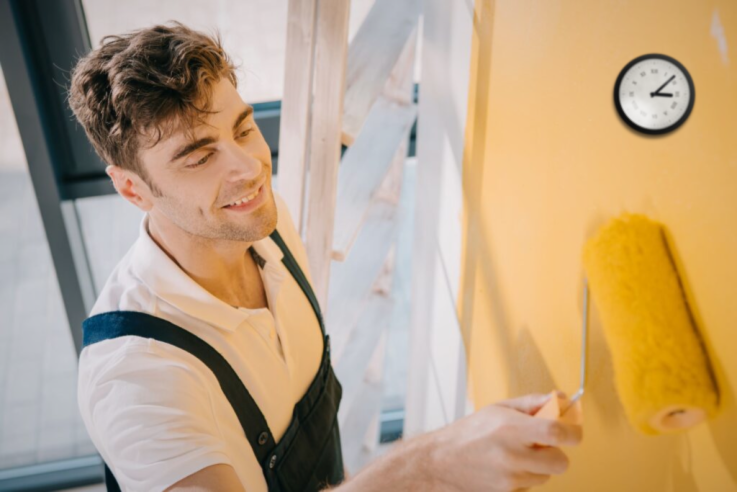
3:08
